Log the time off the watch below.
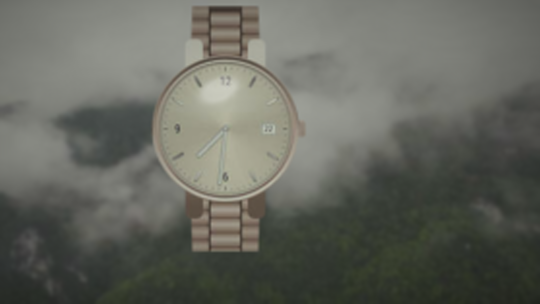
7:31
